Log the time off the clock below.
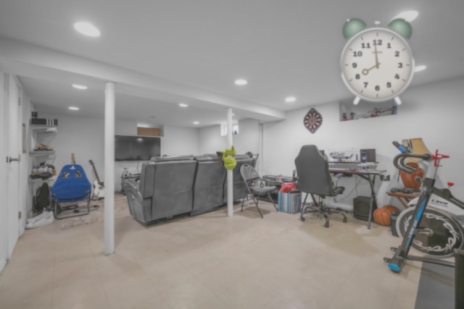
7:59
